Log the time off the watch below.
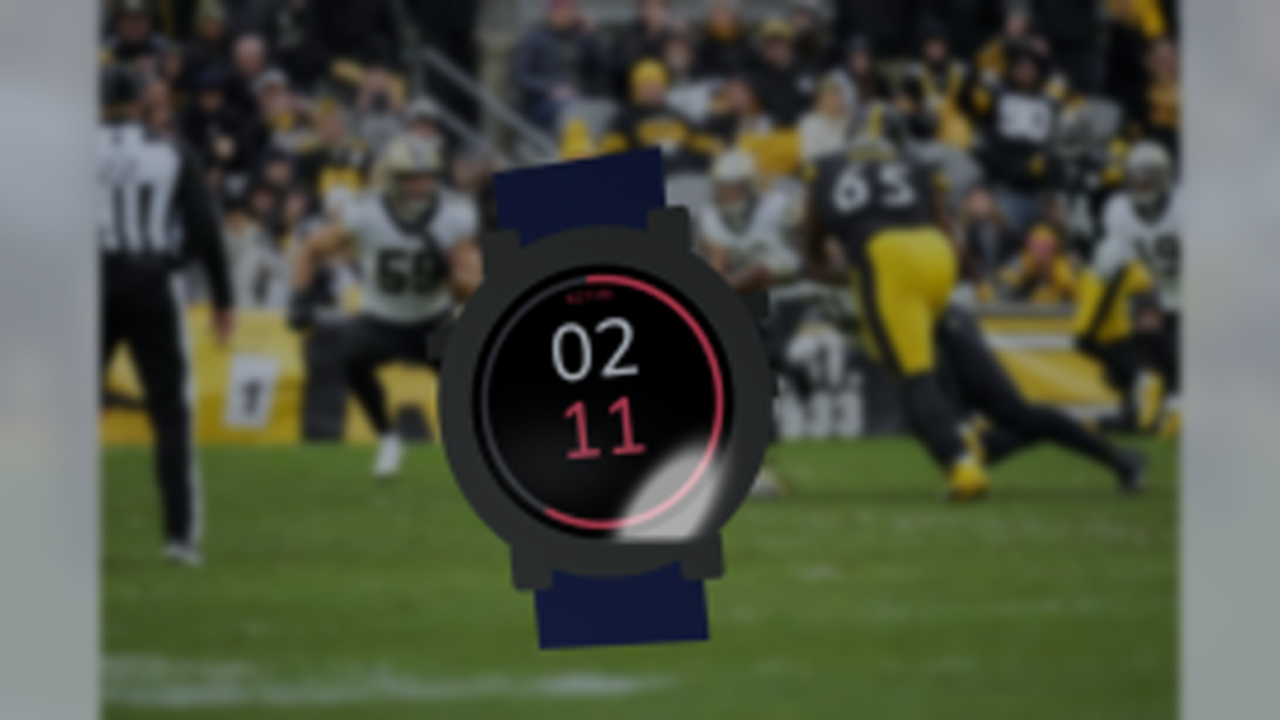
2:11
